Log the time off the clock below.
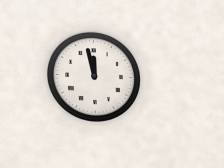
11:58
